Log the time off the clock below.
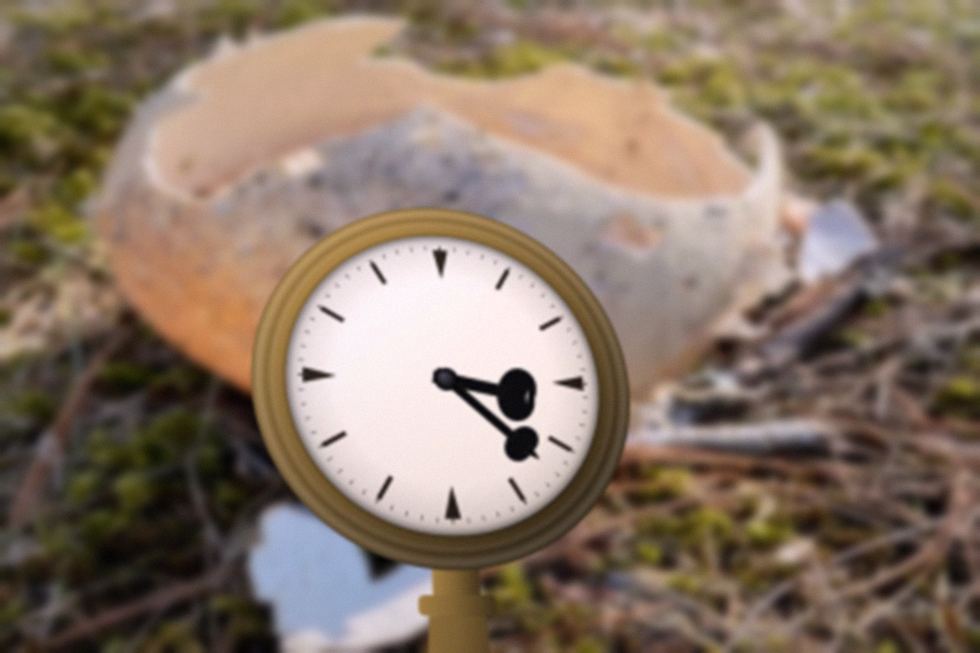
3:22
